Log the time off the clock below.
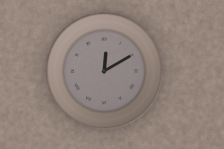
12:10
